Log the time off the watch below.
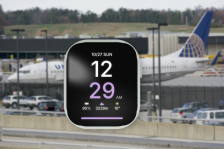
12:29
